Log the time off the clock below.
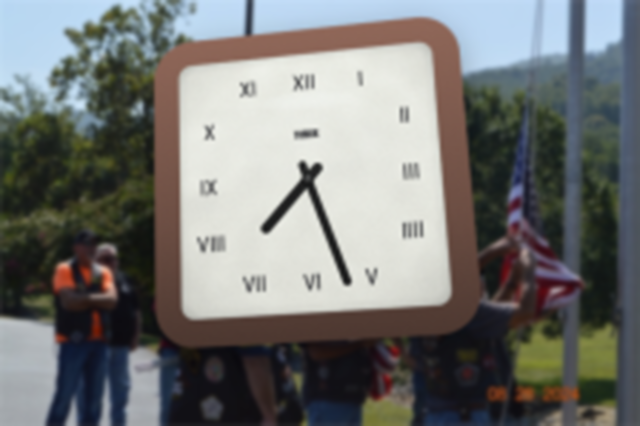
7:27
